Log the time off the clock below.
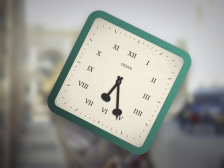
6:26
